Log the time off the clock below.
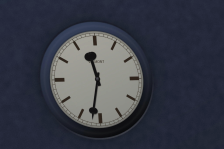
11:32
